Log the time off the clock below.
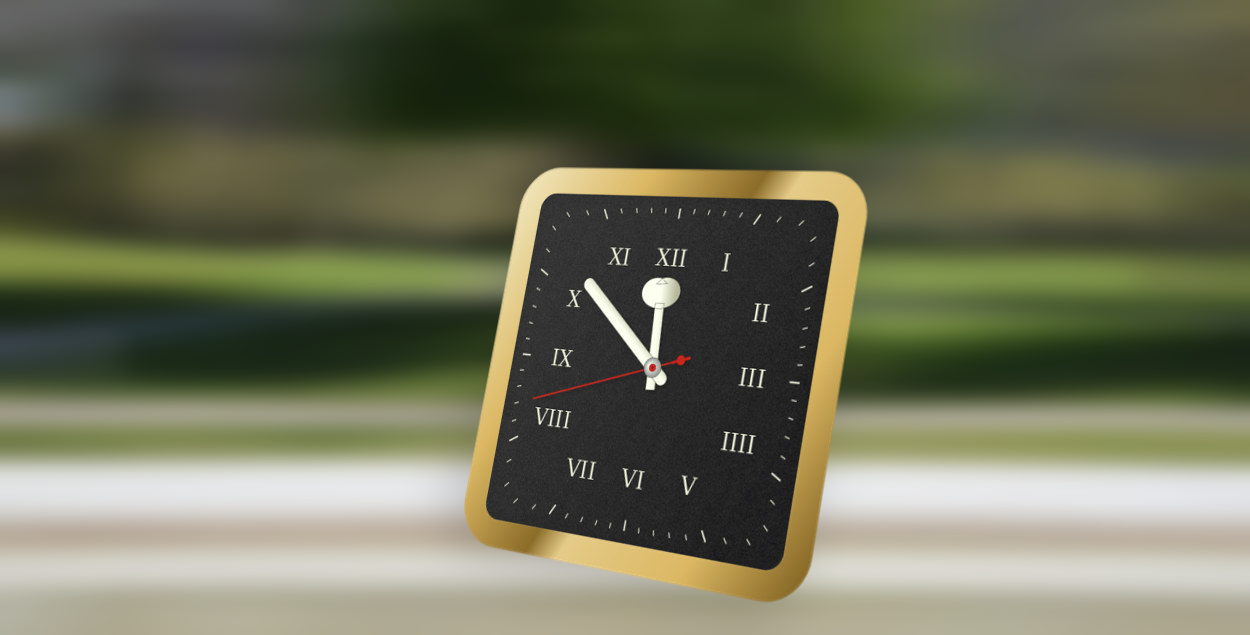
11:51:42
